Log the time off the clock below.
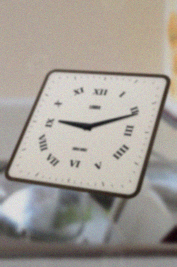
9:11
